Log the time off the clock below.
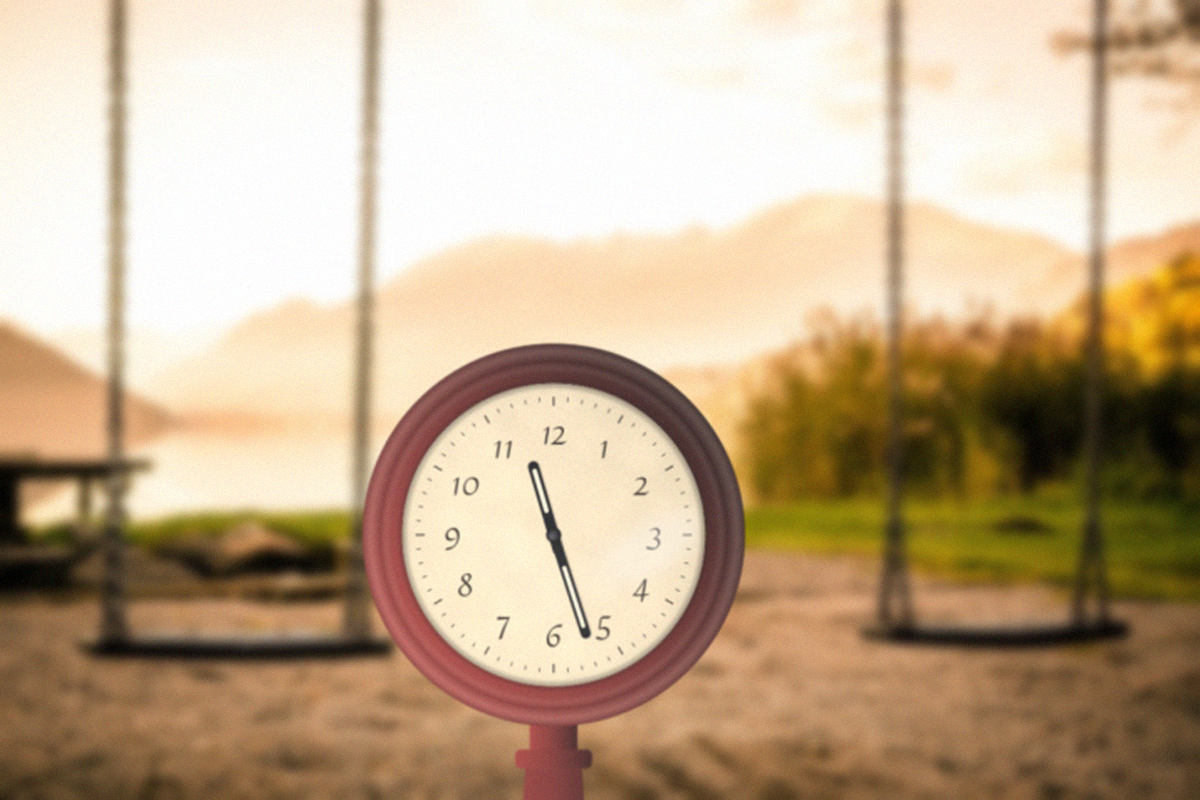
11:27
